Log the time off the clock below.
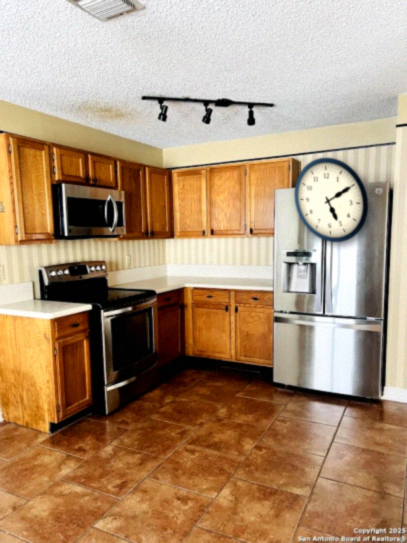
5:10
